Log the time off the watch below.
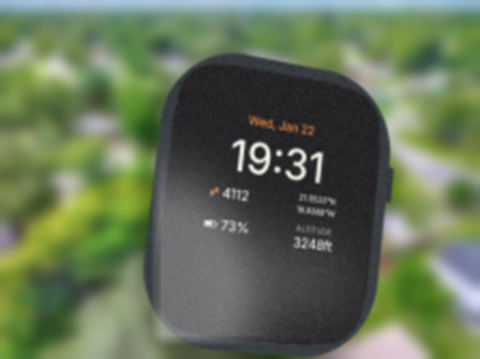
19:31
